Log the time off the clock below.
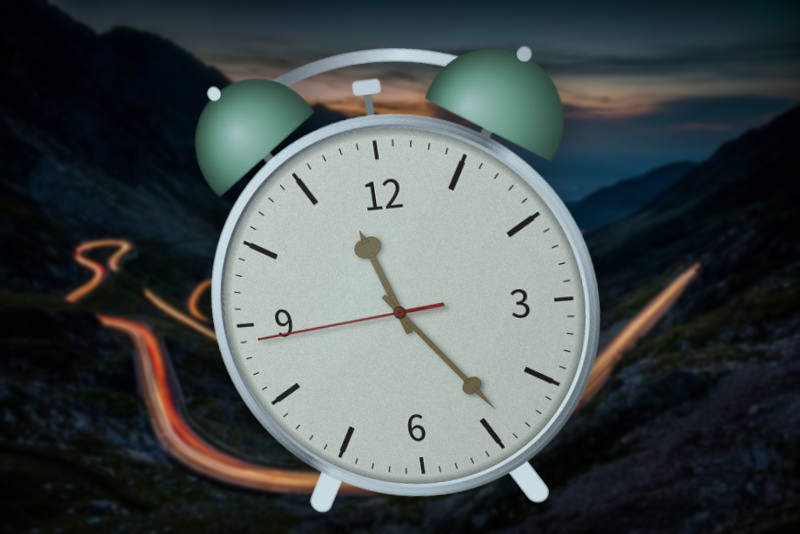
11:23:44
